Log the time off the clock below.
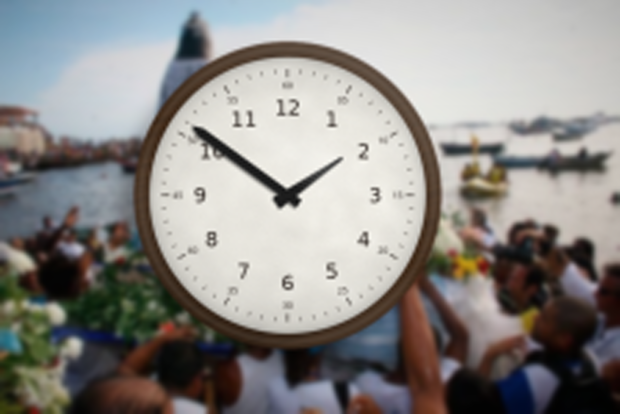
1:51
